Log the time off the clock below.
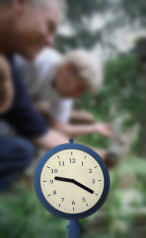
9:20
